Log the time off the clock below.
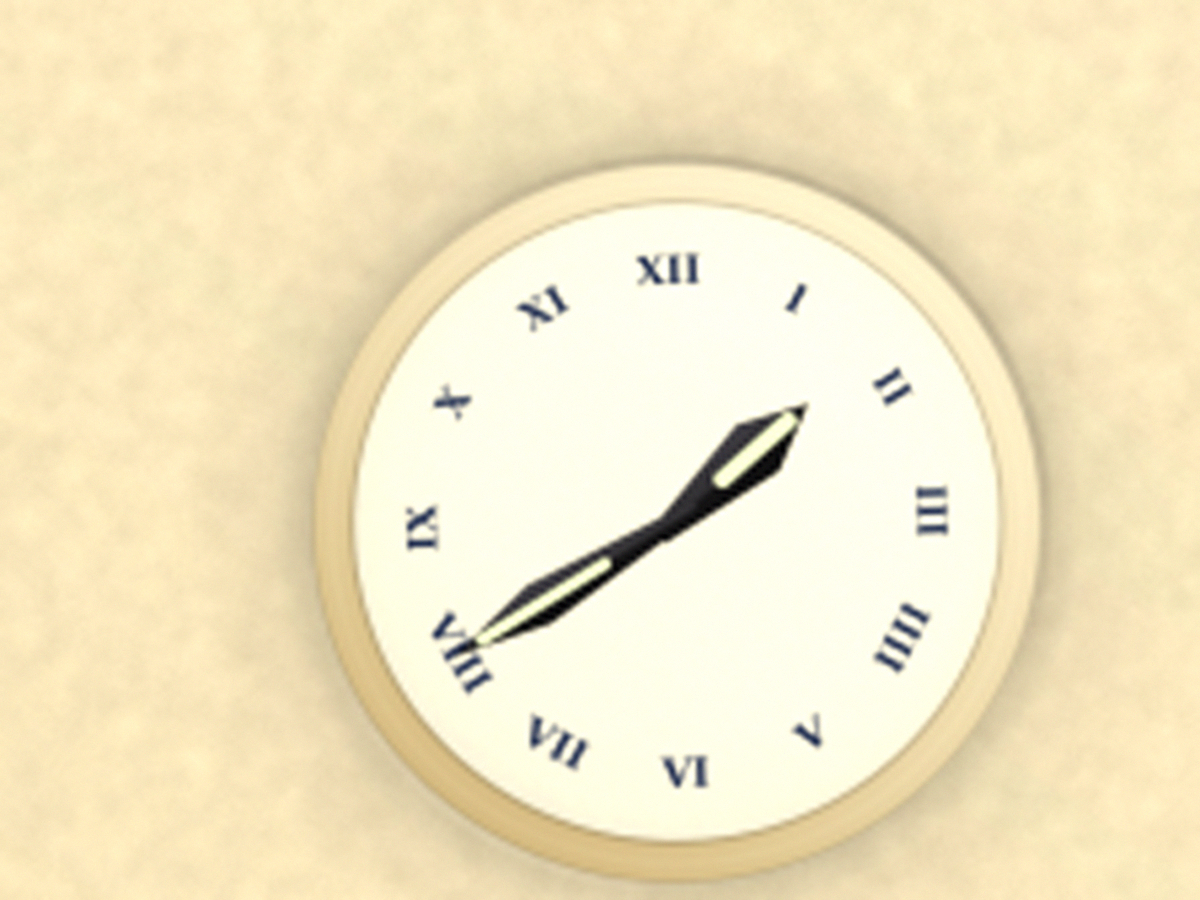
1:40
